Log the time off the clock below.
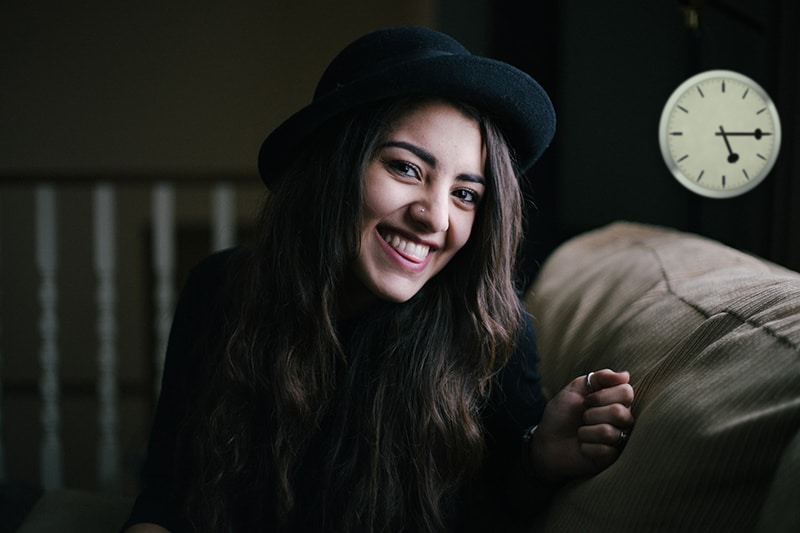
5:15
